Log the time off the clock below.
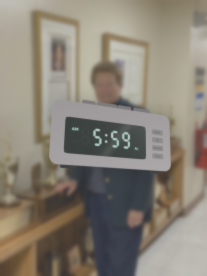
5:59
